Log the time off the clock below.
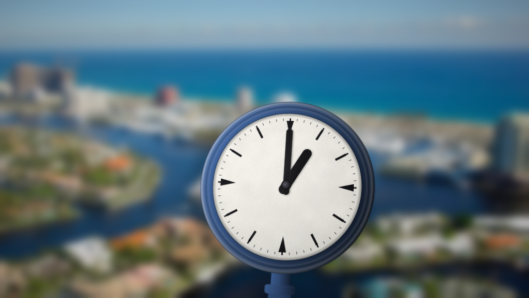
1:00
